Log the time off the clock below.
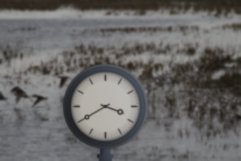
3:40
